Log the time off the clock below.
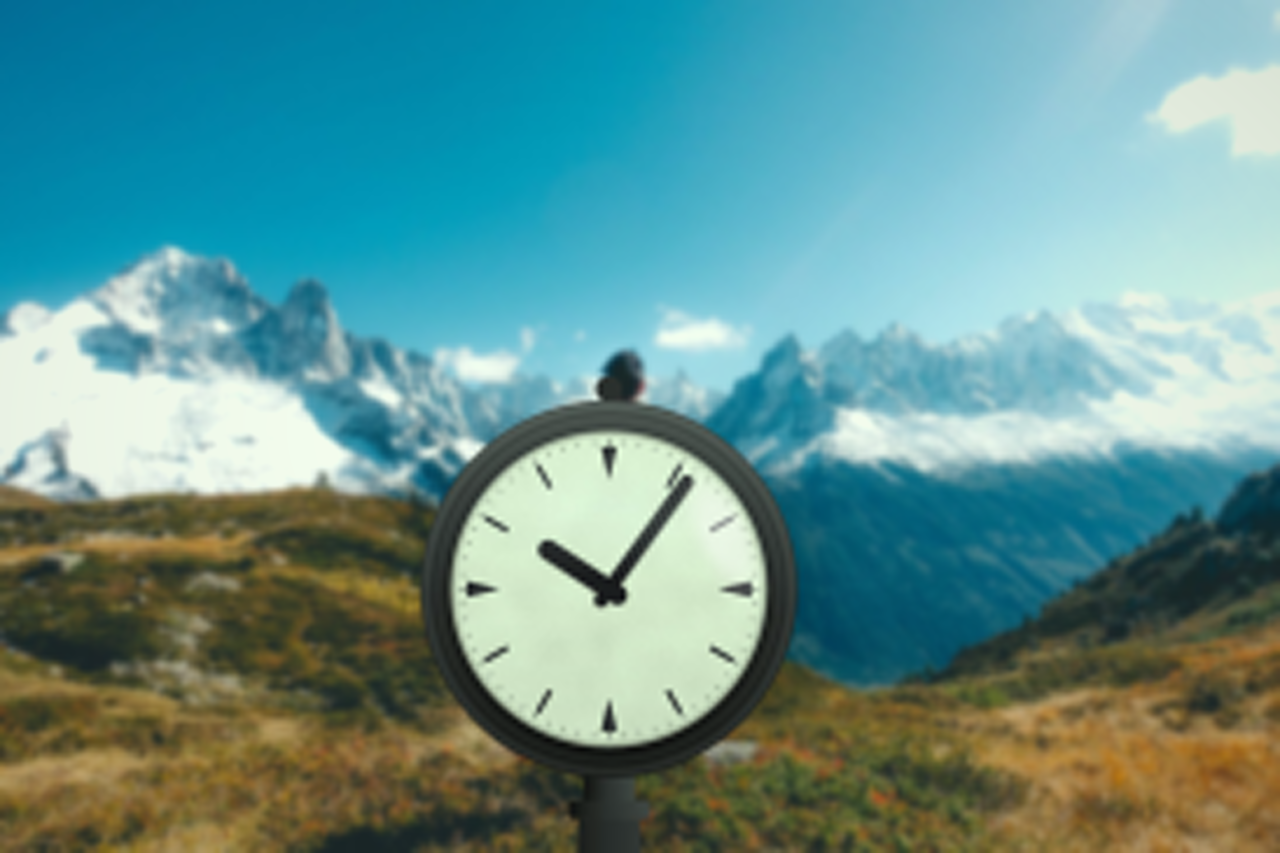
10:06
